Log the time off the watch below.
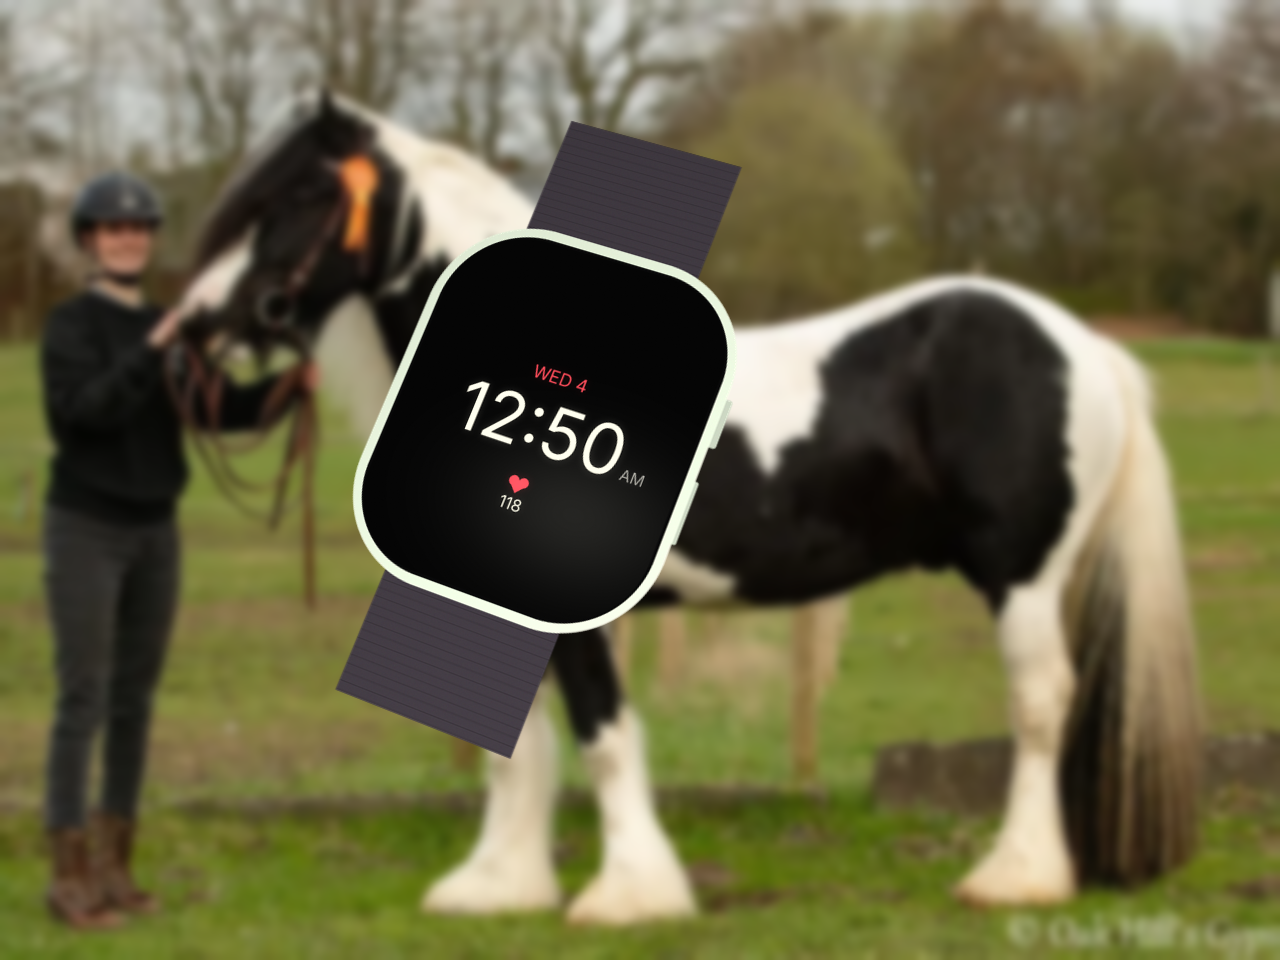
12:50
